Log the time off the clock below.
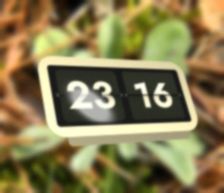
23:16
